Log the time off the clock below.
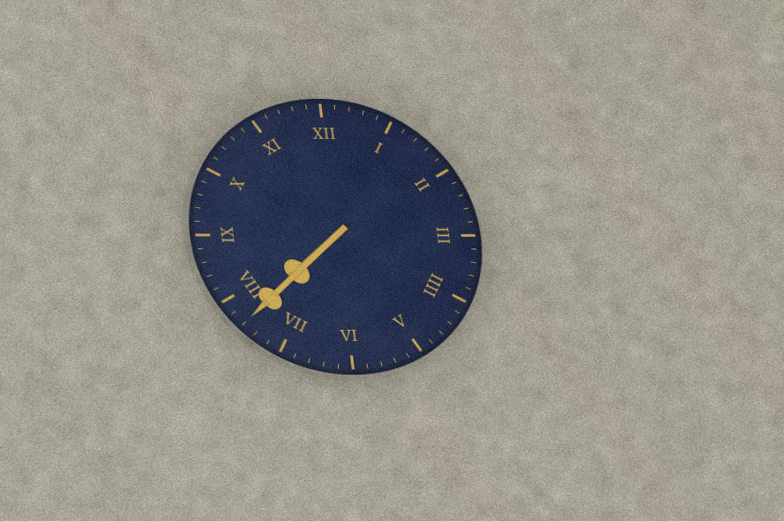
7:38
